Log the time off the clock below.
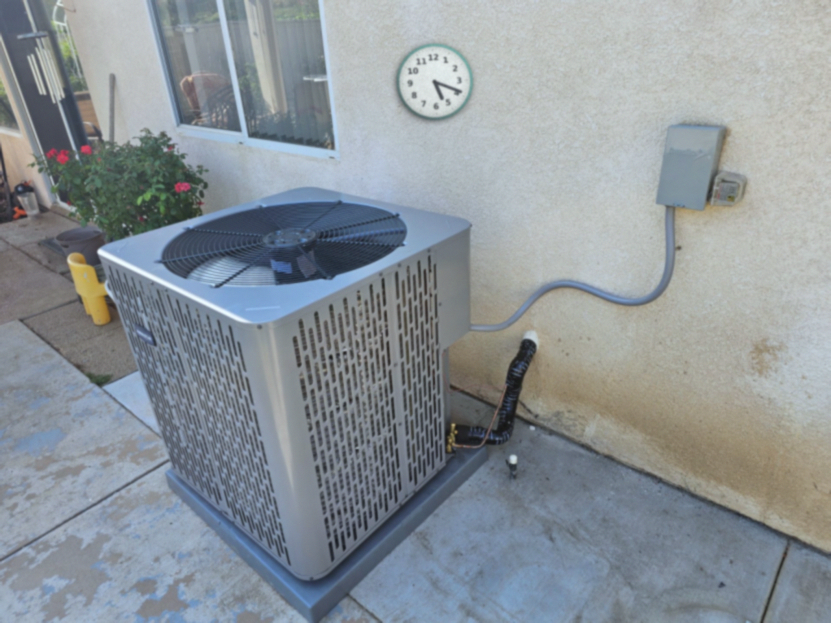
5:19
